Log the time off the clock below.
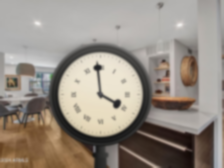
3:59
